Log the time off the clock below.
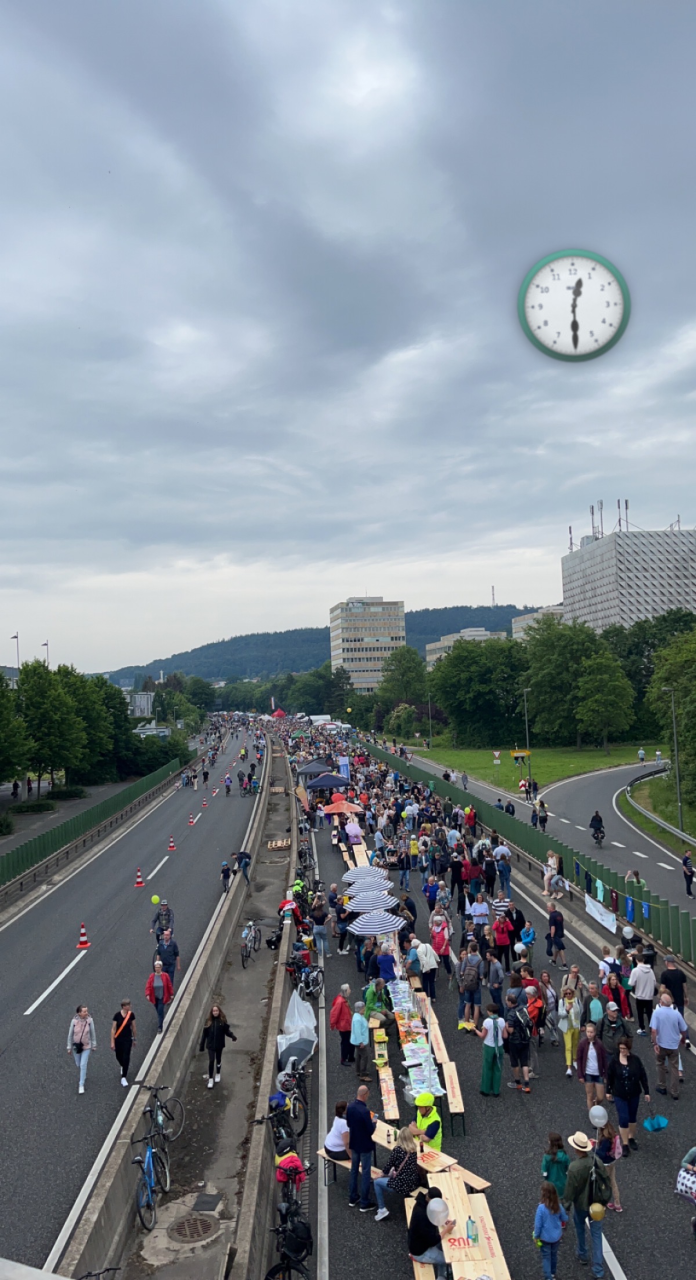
12:30
